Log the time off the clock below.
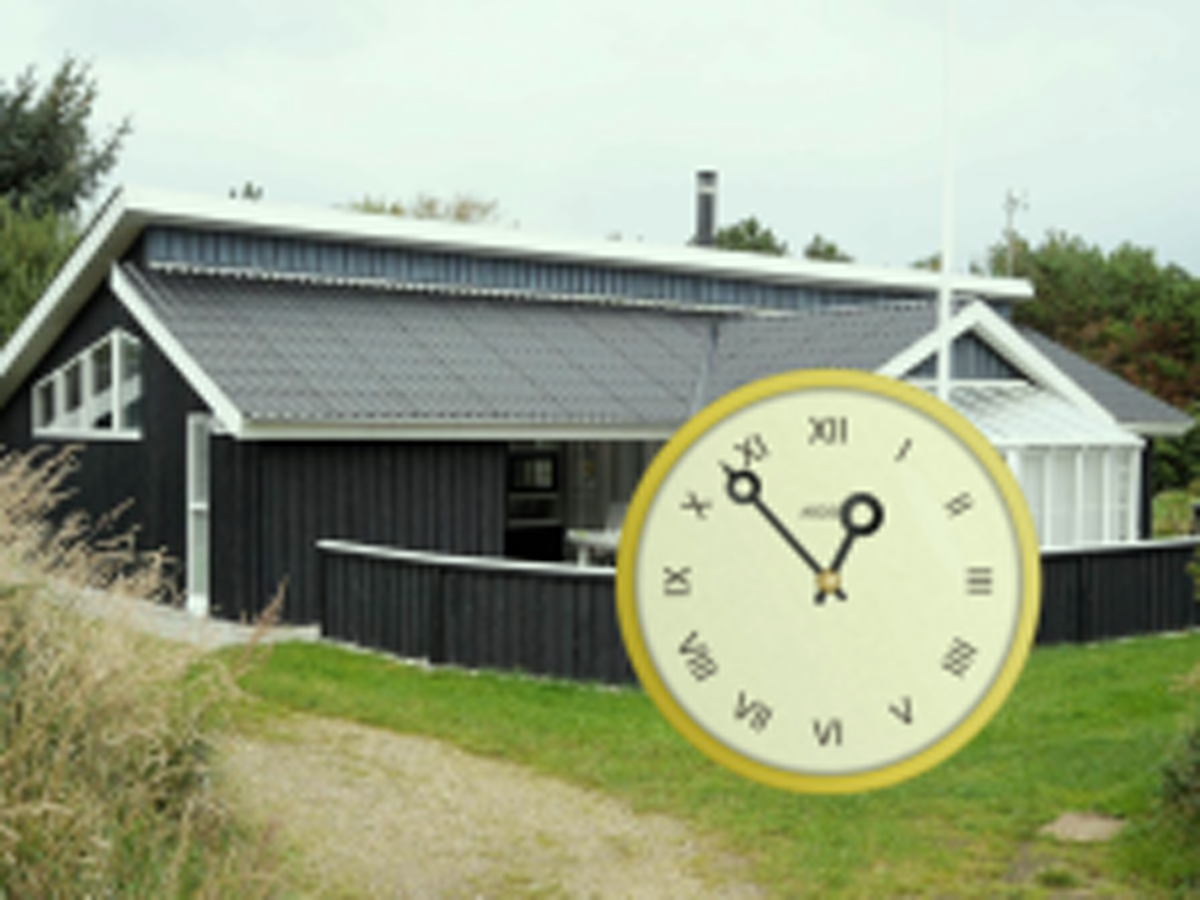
12:53
